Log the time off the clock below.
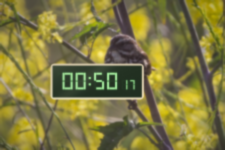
0:50:17
